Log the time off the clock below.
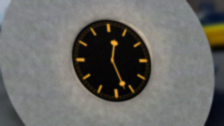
12:27
